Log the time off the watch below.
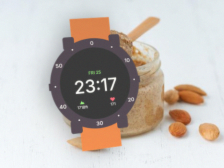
23:17
